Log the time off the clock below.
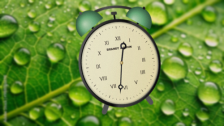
12:32
